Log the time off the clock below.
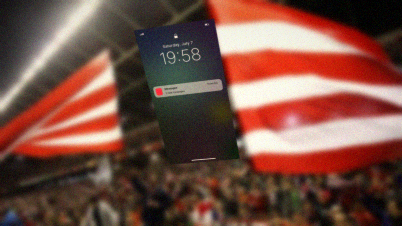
19:58
